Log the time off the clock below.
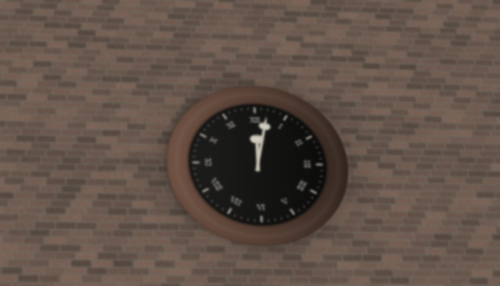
12:02
